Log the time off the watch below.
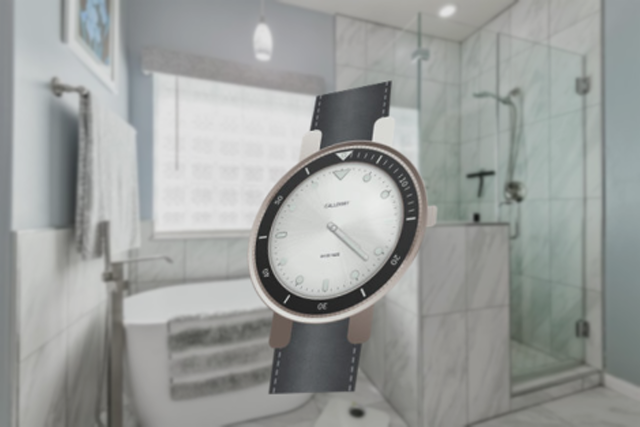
4:22
